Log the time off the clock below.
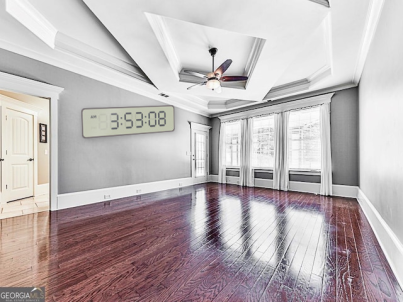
3:53:08
